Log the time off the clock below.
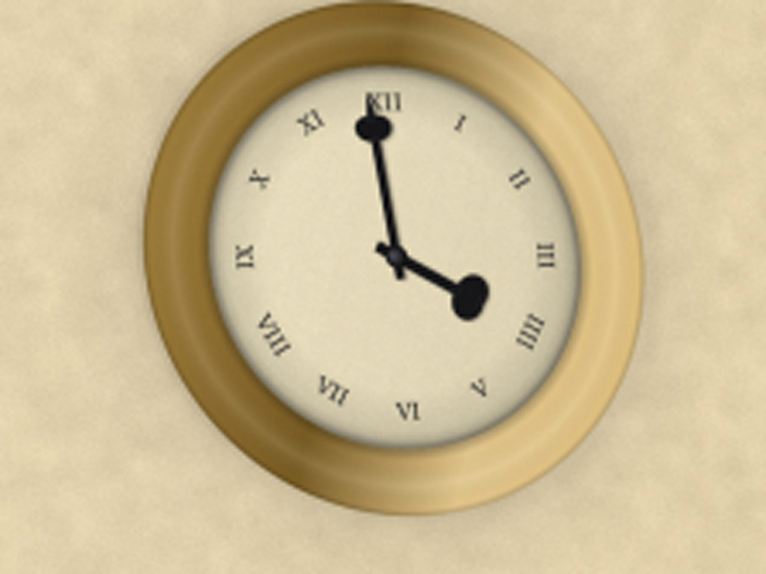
3:59
